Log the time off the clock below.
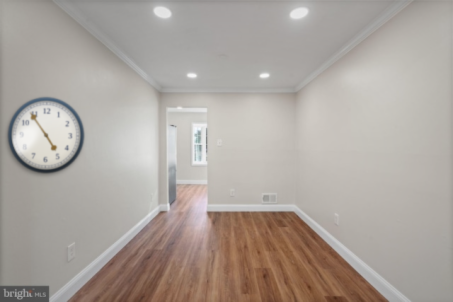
4:54
